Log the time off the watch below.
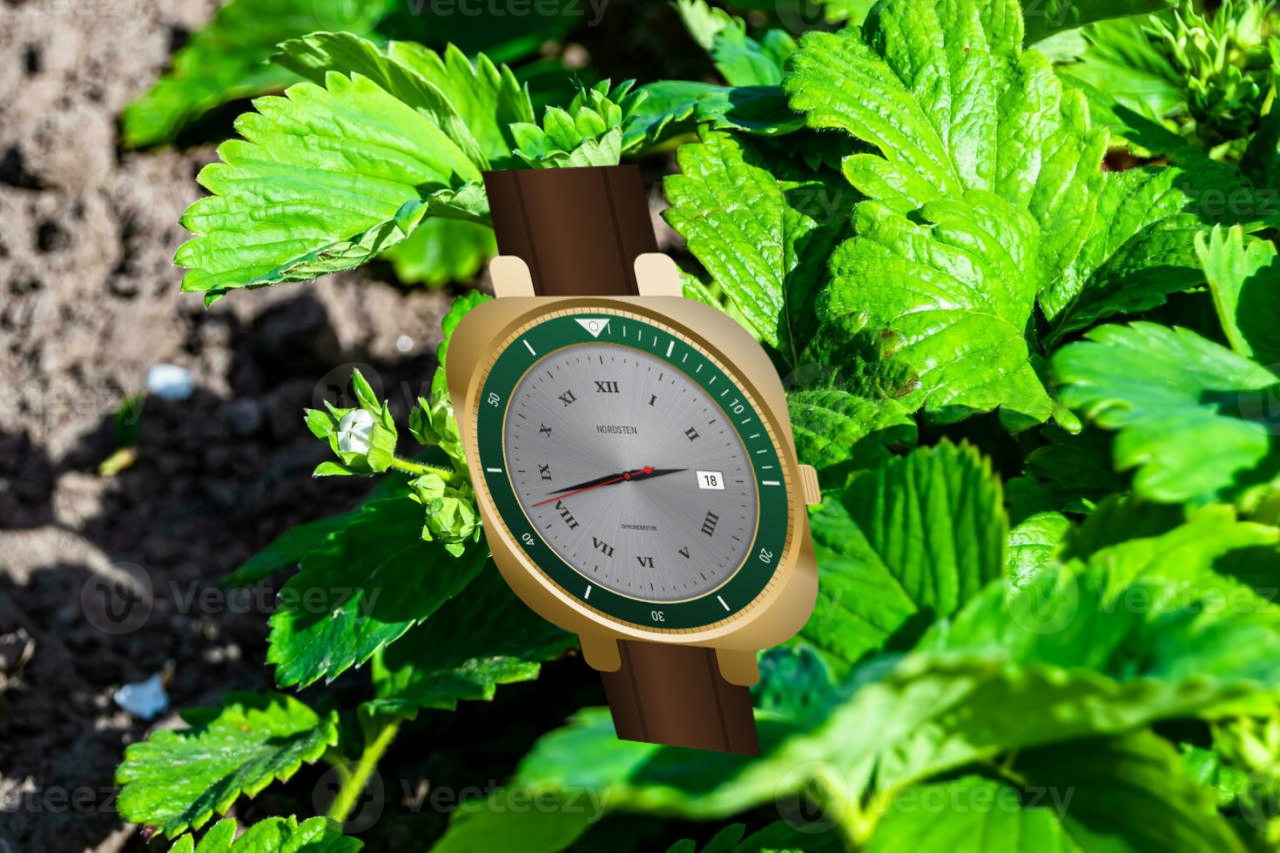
2:42:42
